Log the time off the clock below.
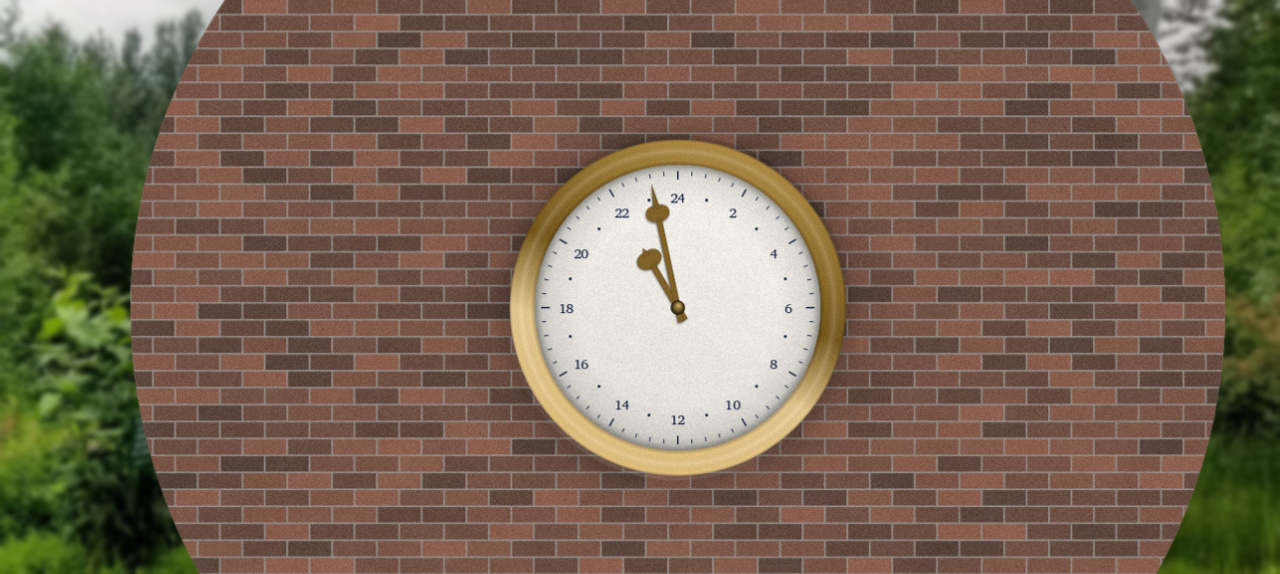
21:58
